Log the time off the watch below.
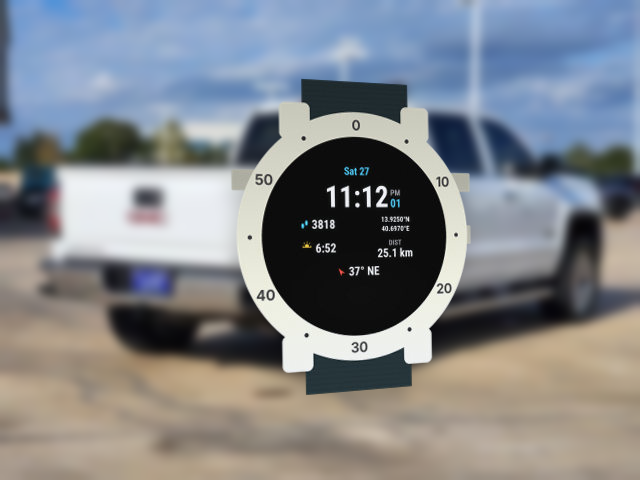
11:12:01
